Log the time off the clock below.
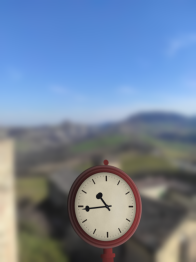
10:44
